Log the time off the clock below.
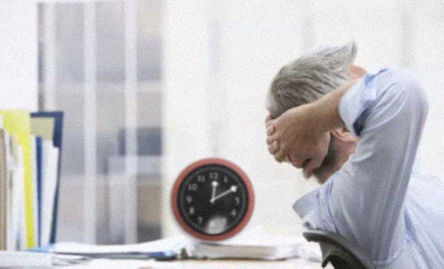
12:10
